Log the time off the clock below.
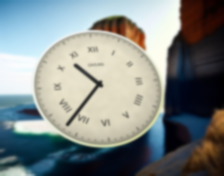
10:37
